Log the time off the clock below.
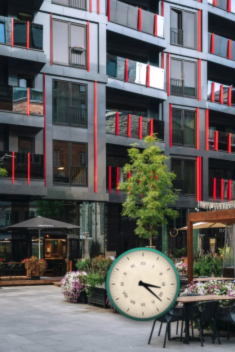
3:22
